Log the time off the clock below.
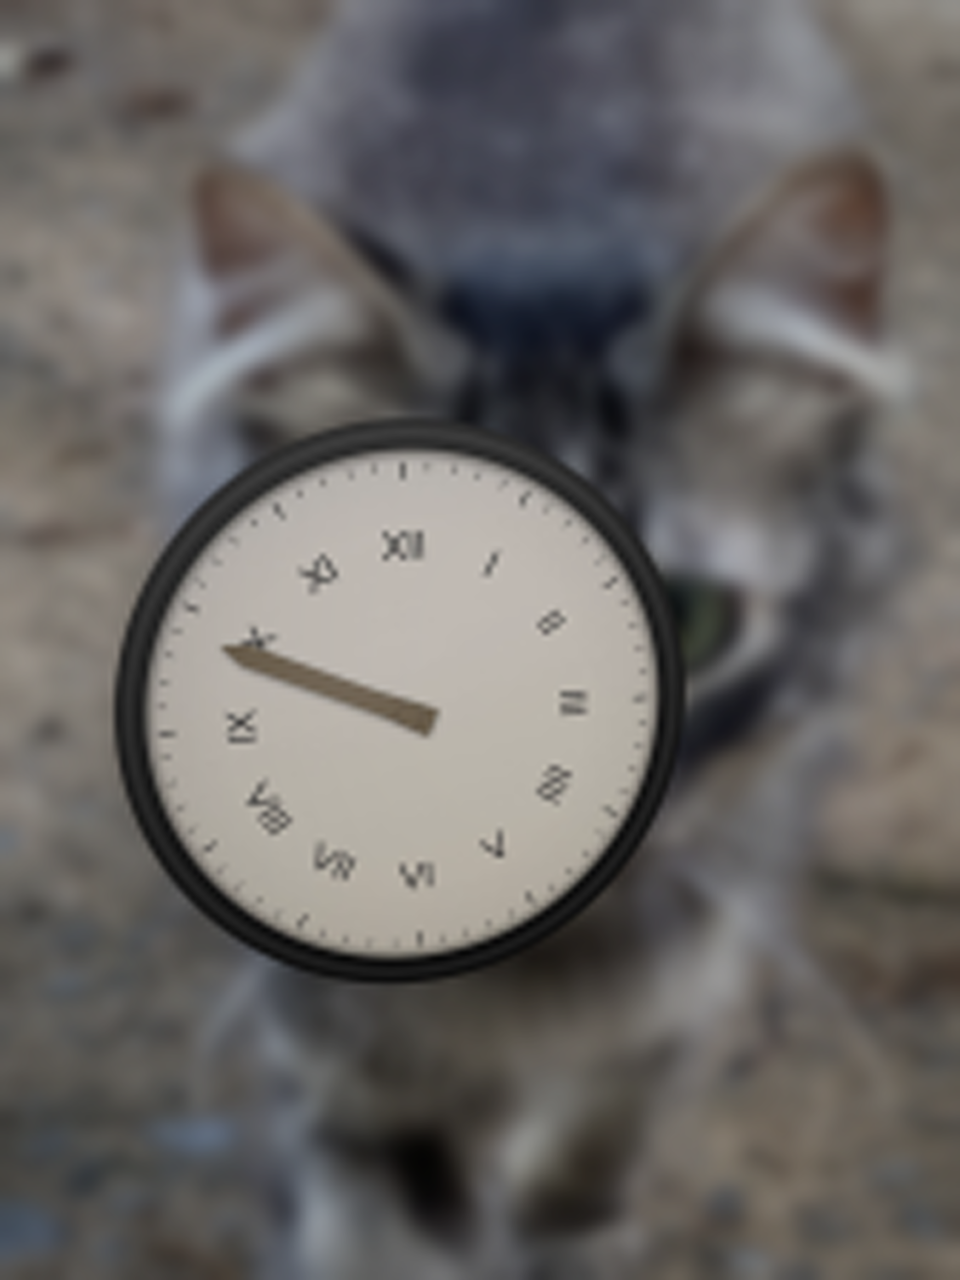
9:49
